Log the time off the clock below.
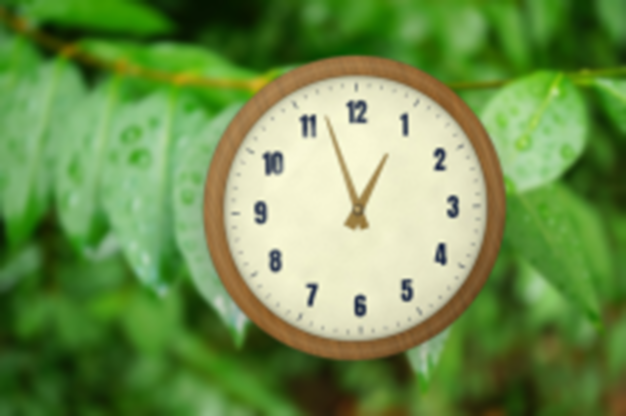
12:57
